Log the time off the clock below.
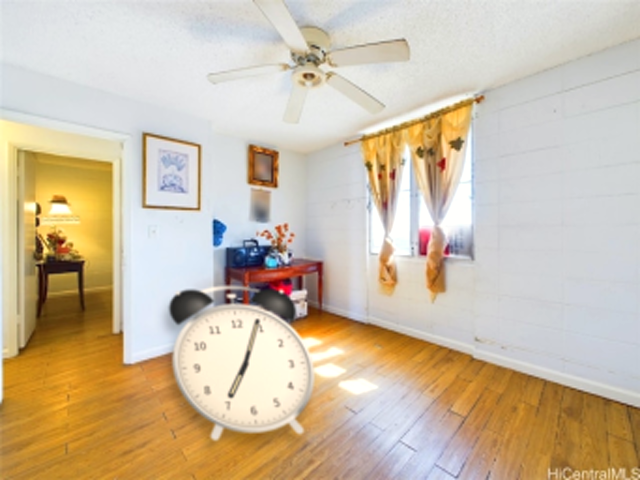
7:04
